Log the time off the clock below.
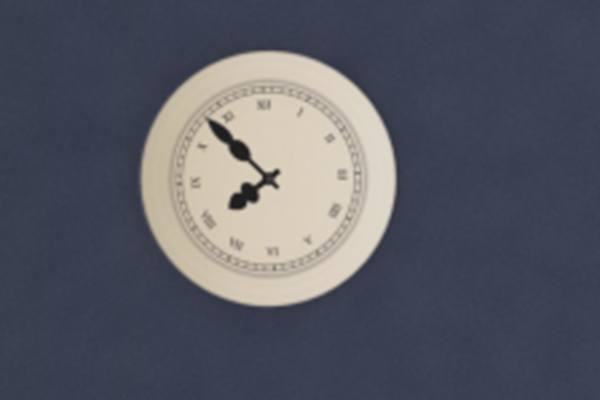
7:53
